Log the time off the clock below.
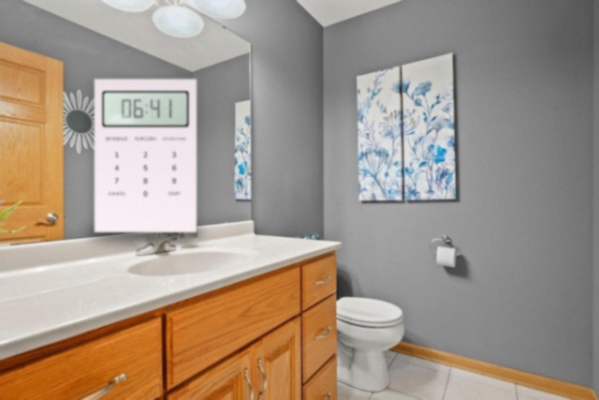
6:41
